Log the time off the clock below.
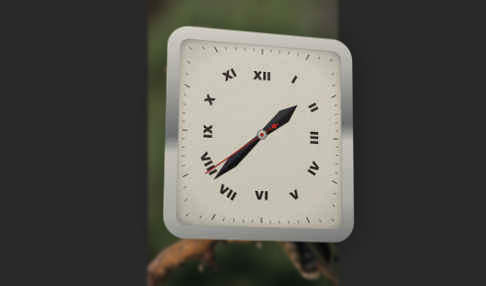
1:37:39
